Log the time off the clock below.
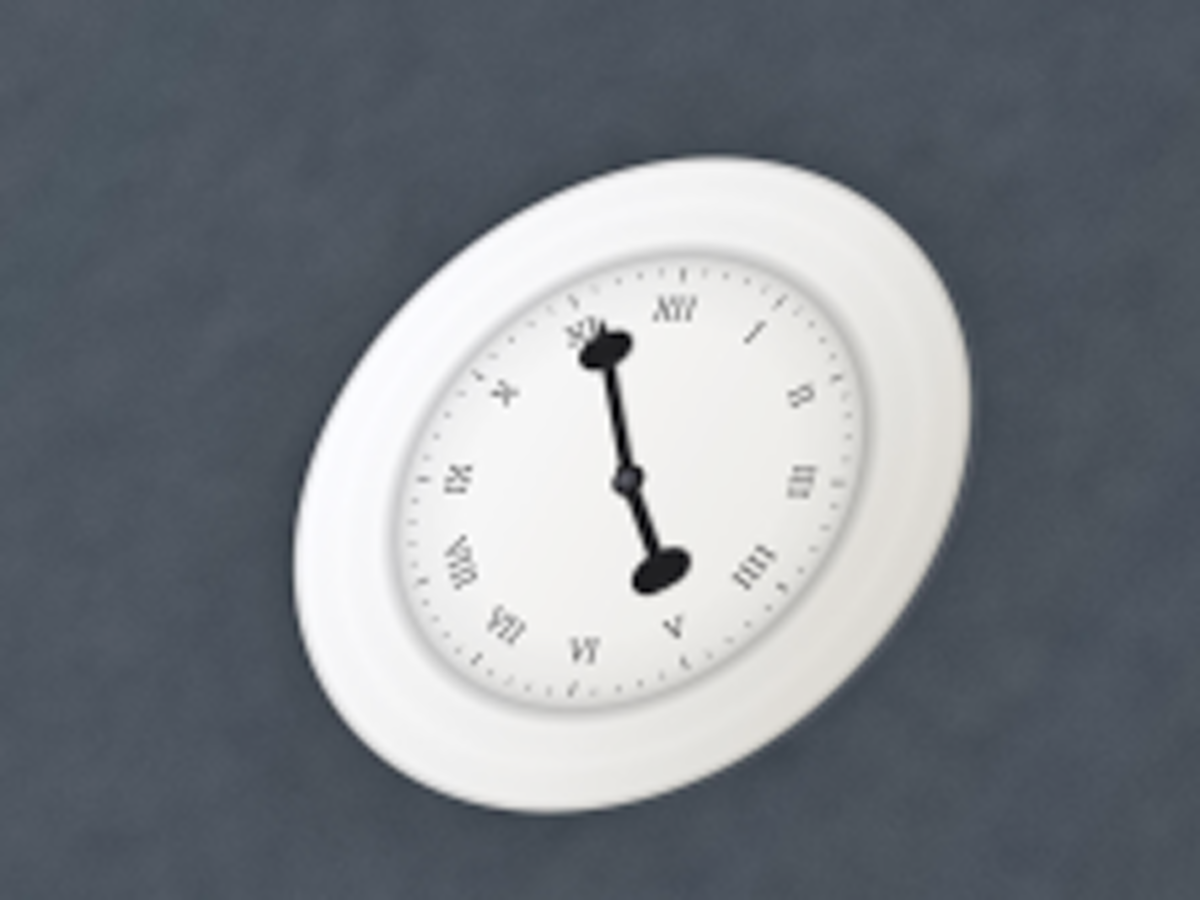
4:56
